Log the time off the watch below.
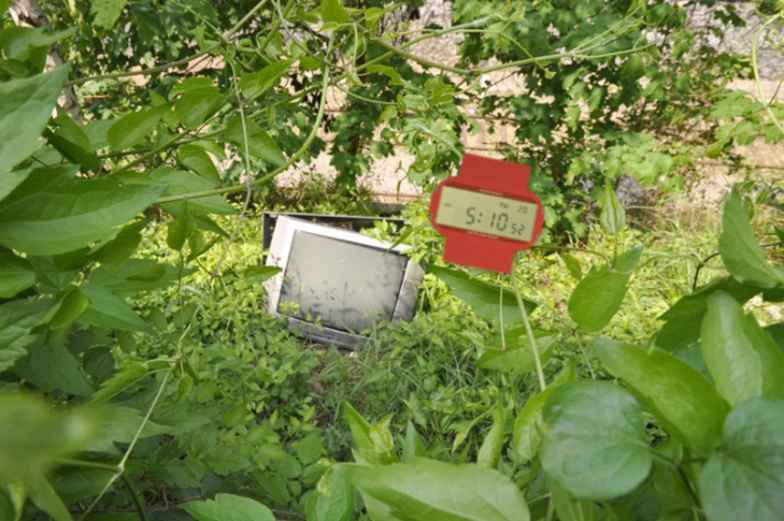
5:10:52
